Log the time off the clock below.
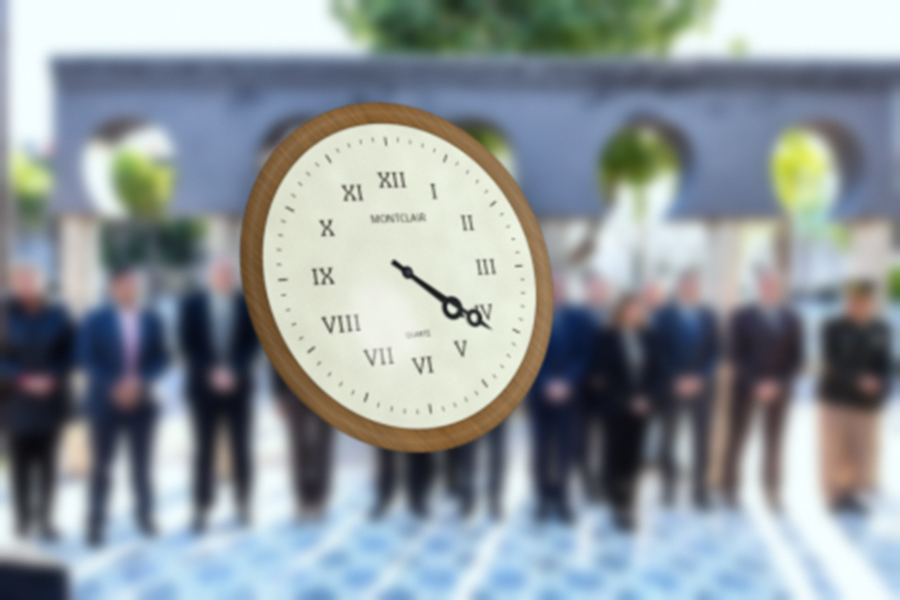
4:21
